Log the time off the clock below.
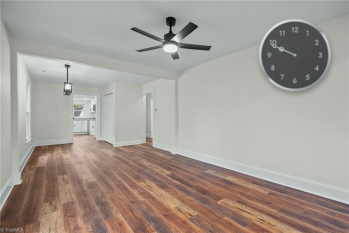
9:49
